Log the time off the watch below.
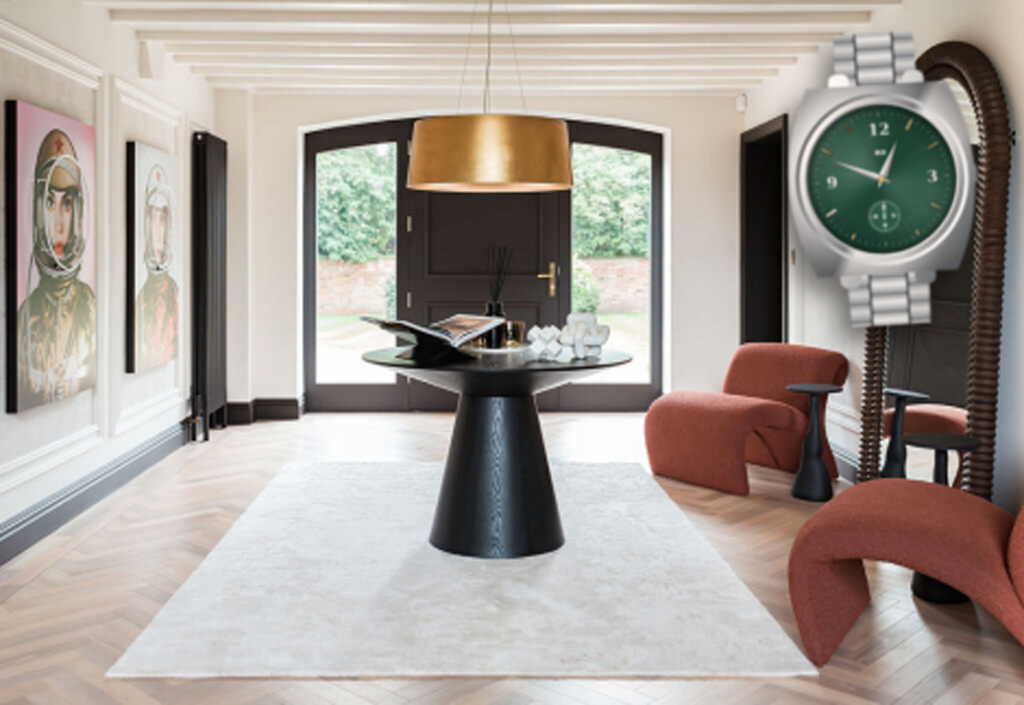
12:49
